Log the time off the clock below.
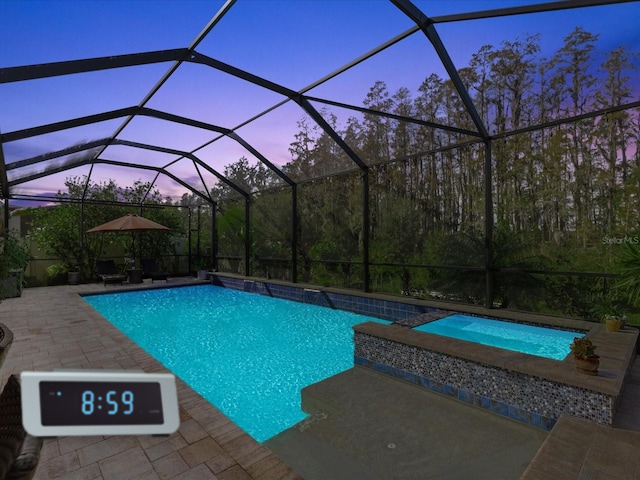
8:59
